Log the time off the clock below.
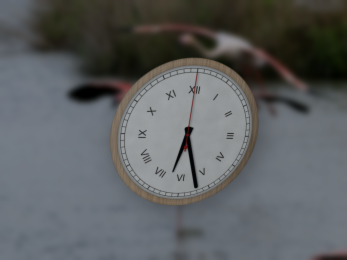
6:27:00
